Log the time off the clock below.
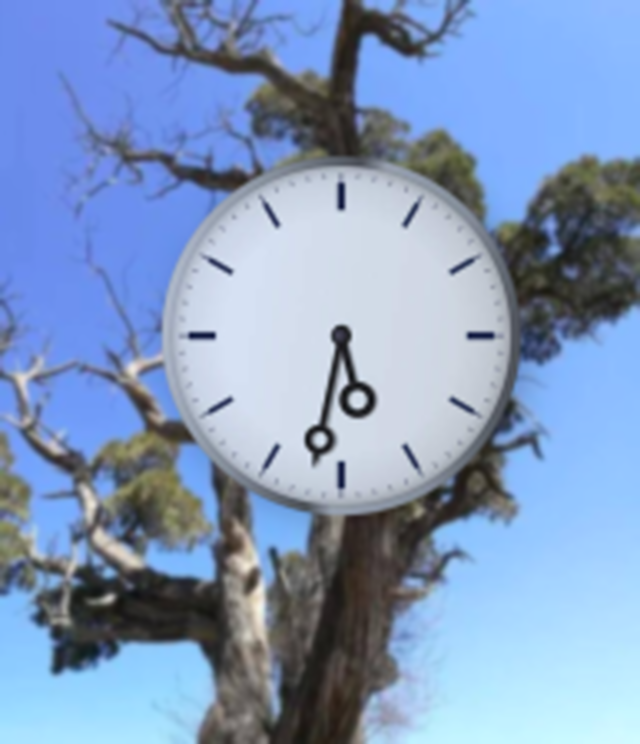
5:32
